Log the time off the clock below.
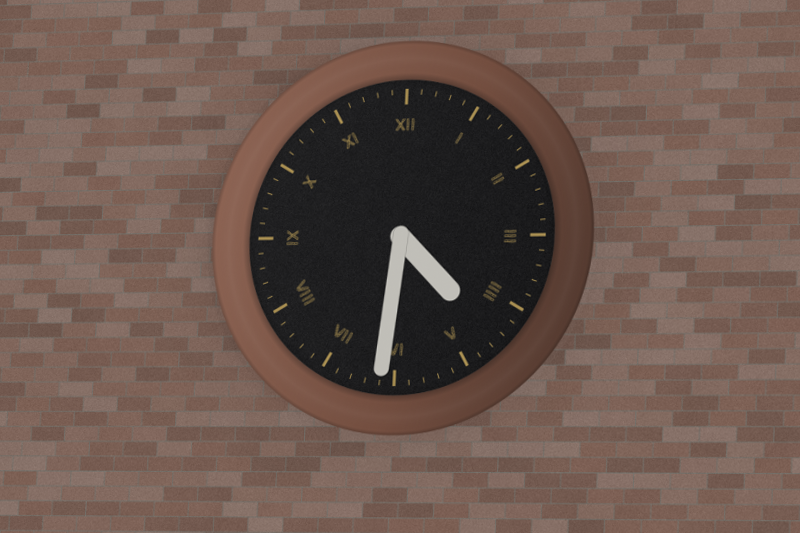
4:31
